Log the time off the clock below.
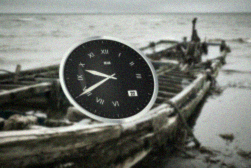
9:40
